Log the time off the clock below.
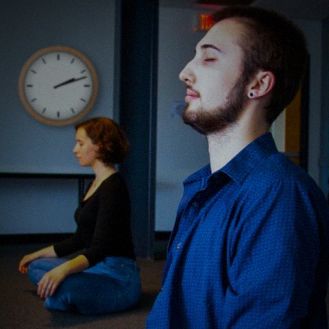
2:12
